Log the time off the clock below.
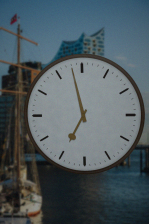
6:58
